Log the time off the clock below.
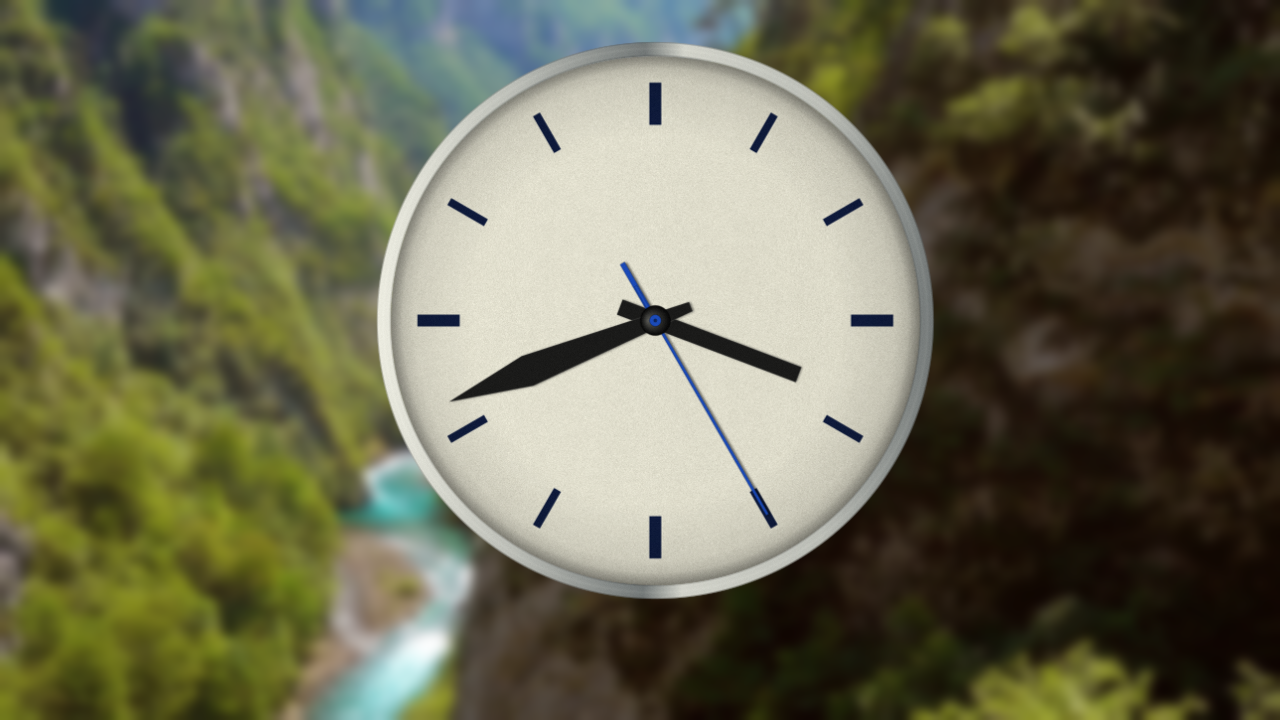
3:41:25
